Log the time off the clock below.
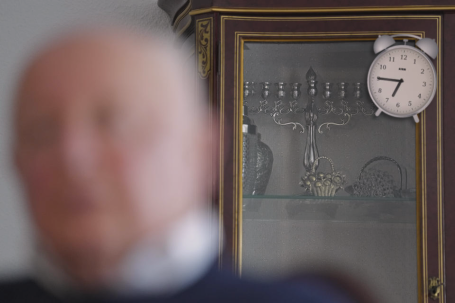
6:45
